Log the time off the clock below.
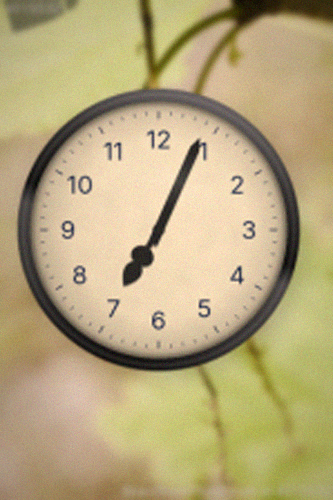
7:04
